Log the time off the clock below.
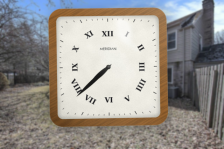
7:38
